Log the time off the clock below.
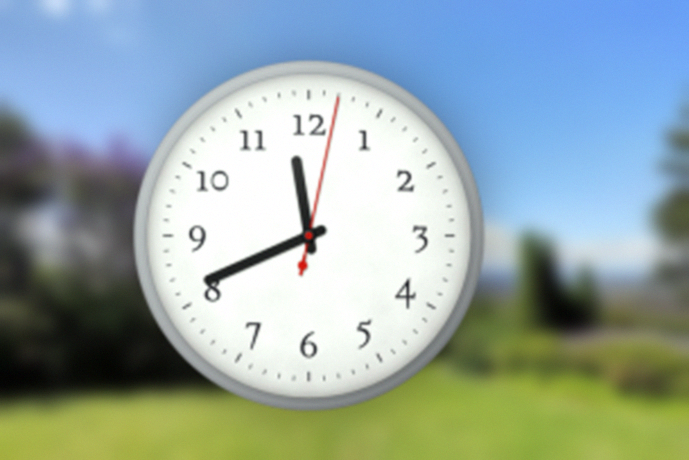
11:41:02
